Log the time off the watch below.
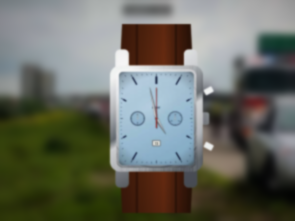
4:58
